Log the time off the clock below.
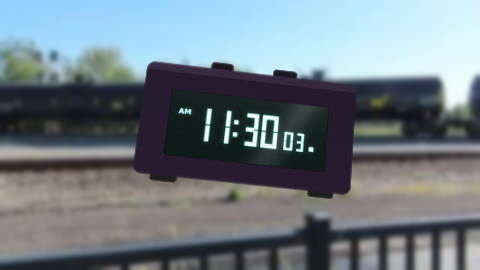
11:30:03
